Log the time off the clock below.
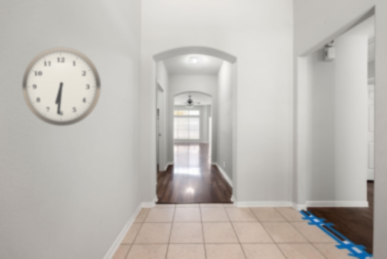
6:31
